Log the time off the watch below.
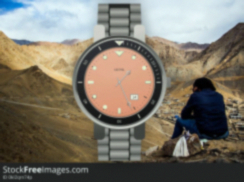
1:26
